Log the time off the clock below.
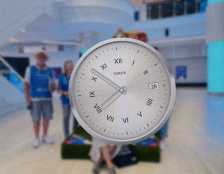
7:52
